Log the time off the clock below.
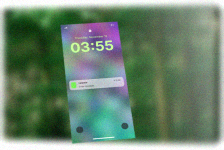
3:55
